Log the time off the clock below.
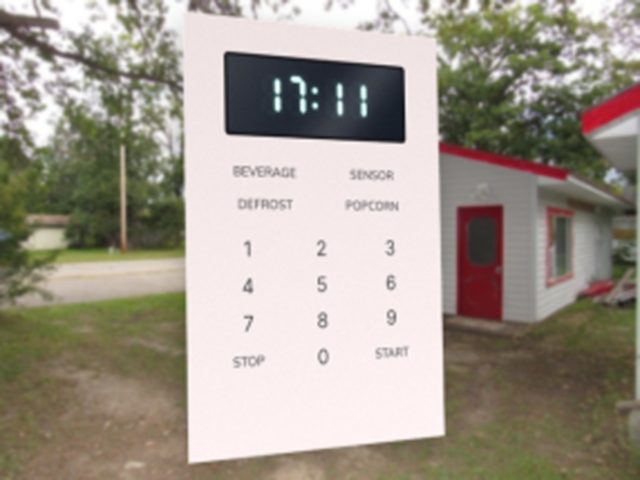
17:11
